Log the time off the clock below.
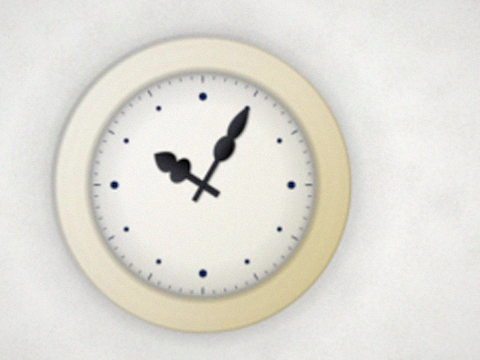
10:05
